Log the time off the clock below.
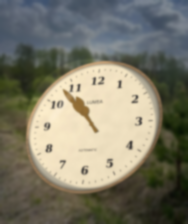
10:53
